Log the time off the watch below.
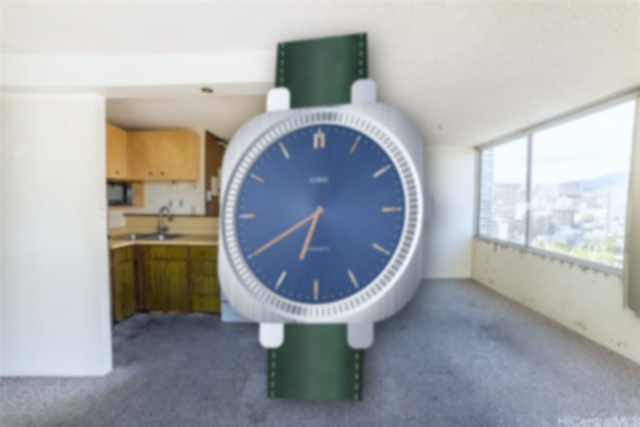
6:40
